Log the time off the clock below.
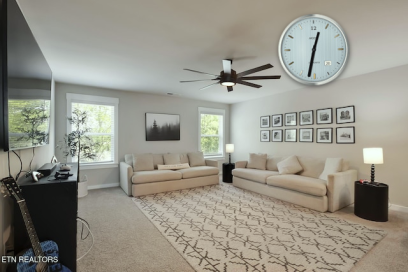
12:32
